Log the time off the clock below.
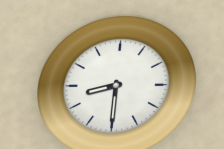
8:30
